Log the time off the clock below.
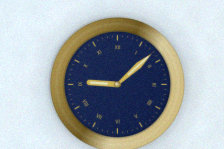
9:08
